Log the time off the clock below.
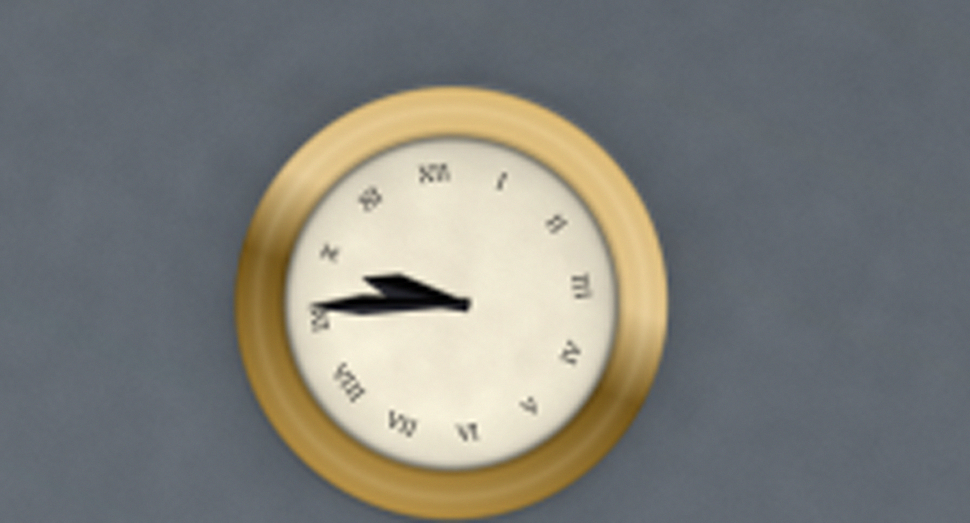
9:46
